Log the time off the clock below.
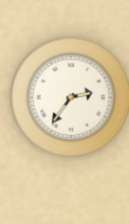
2:36
